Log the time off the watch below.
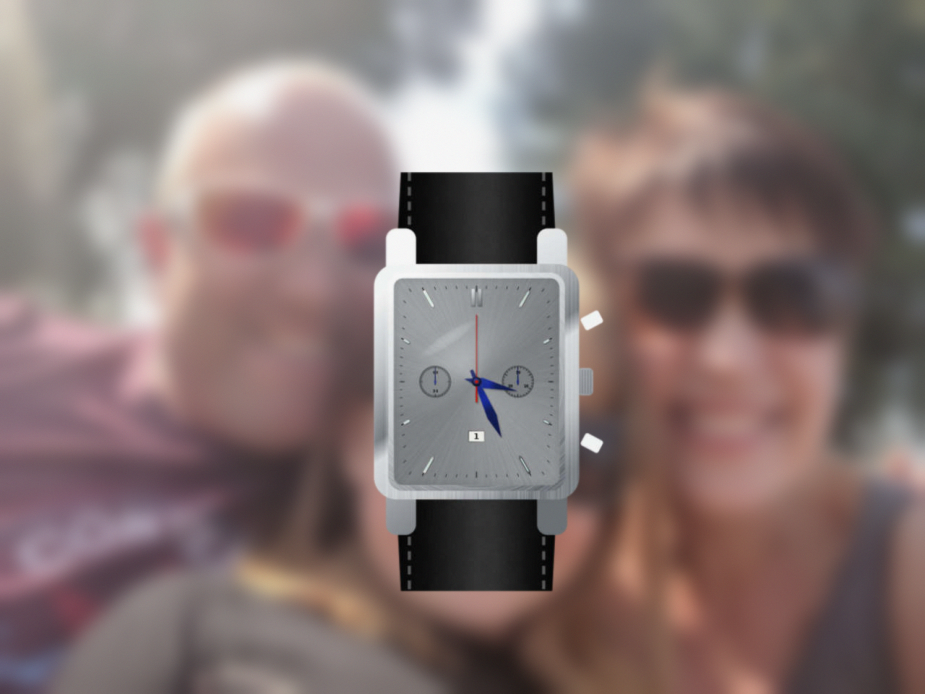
3:26
